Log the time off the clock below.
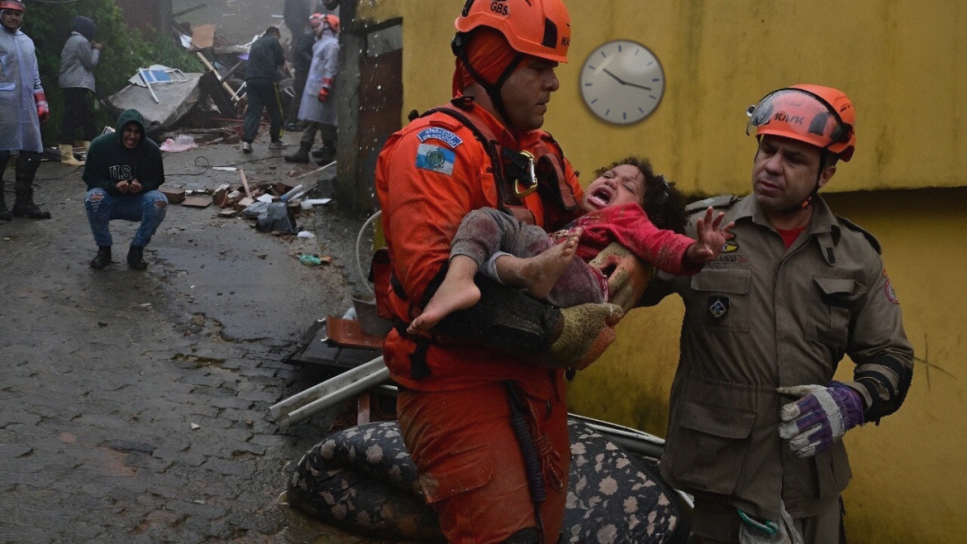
10:18
